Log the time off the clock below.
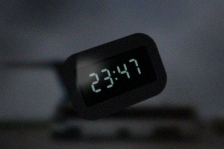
23:47
